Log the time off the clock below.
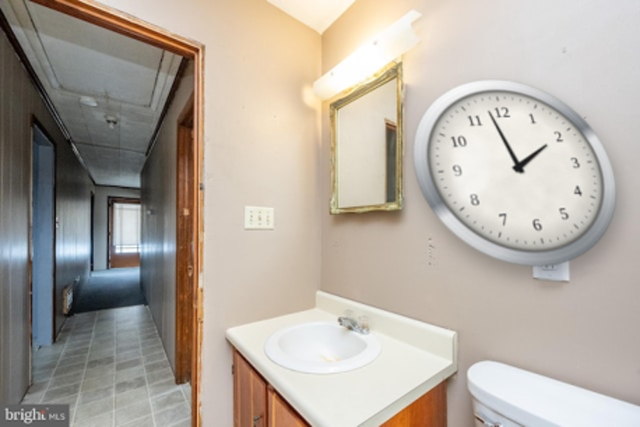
1:58
